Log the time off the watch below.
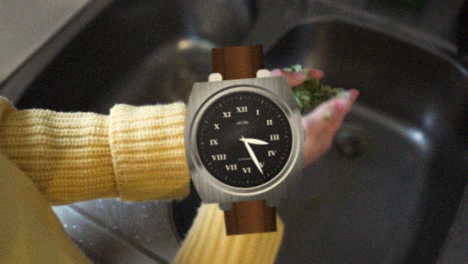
3:26
